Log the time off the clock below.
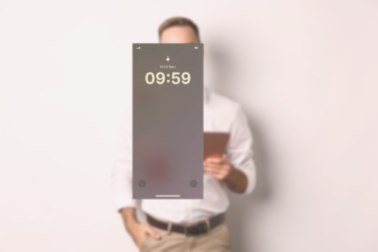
9:59
